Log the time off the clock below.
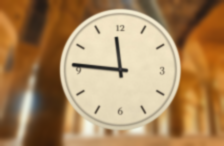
11:46
